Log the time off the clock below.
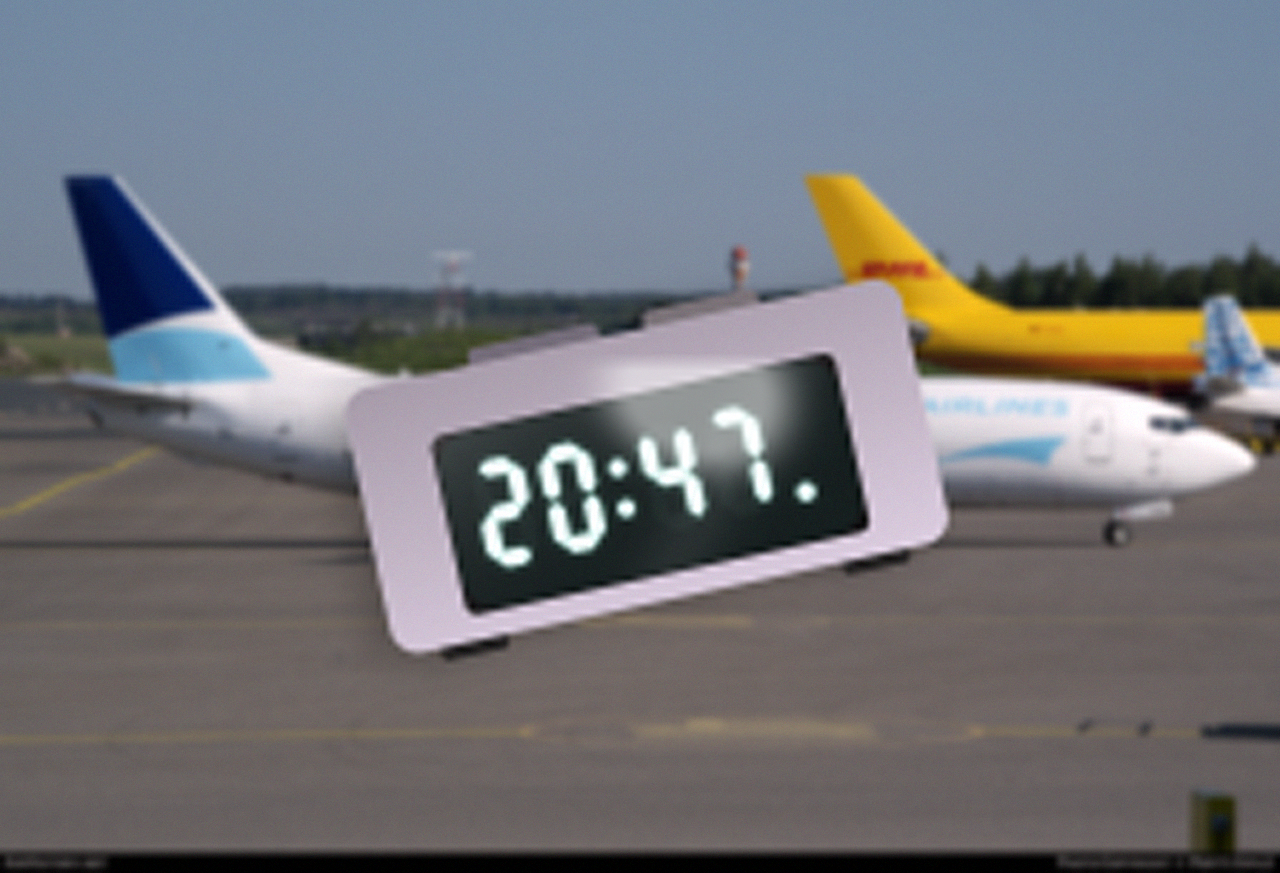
20:47
